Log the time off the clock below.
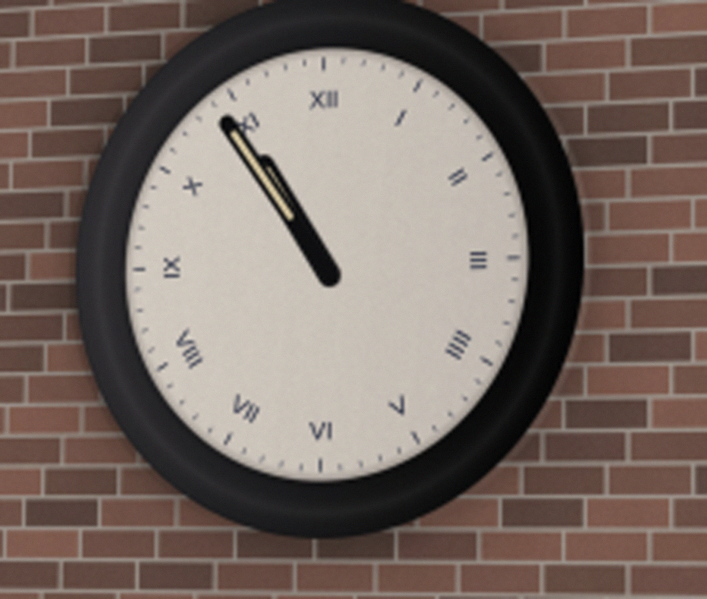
10:54
